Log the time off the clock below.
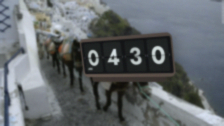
4:30
